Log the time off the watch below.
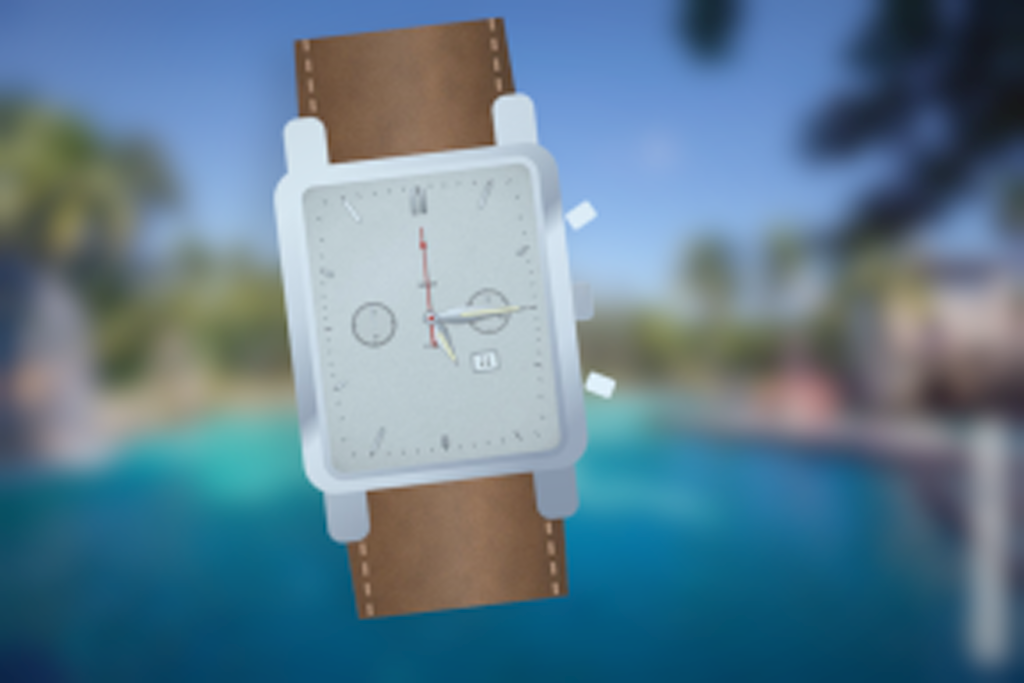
5:15
